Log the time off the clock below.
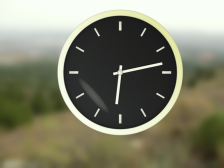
6:13
